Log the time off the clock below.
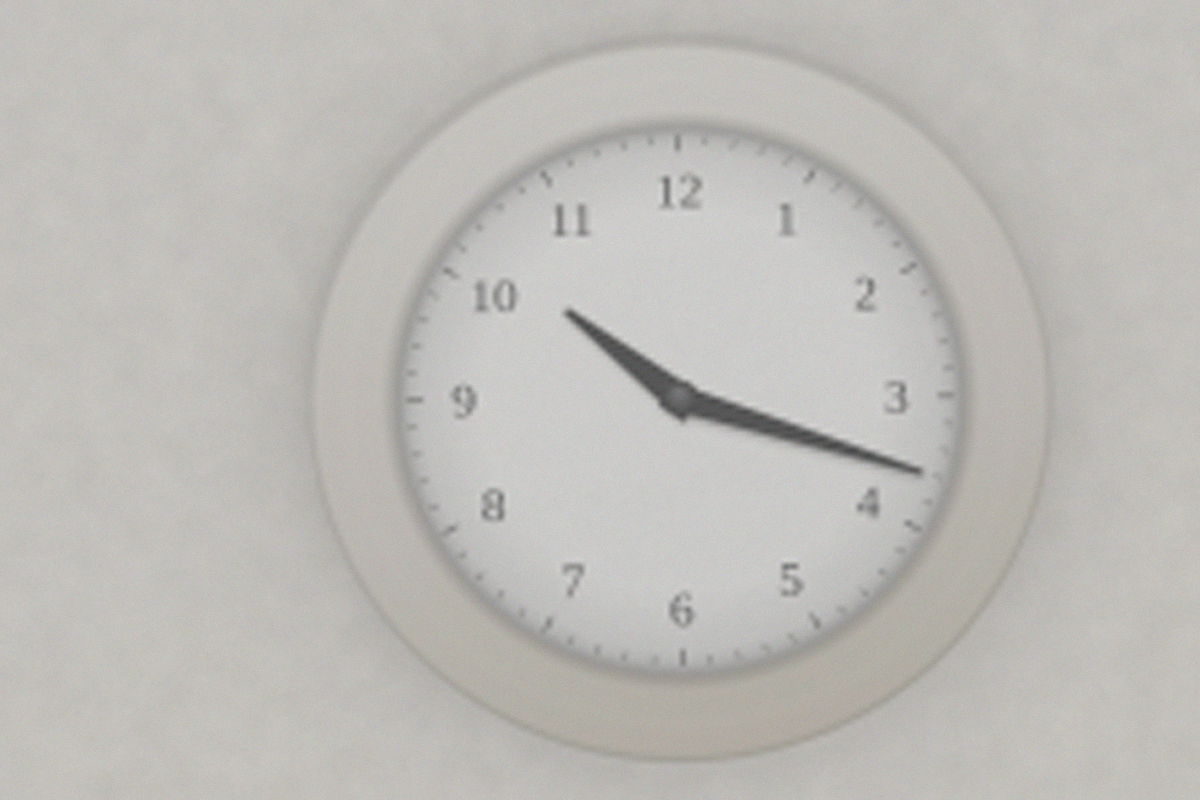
10:18
